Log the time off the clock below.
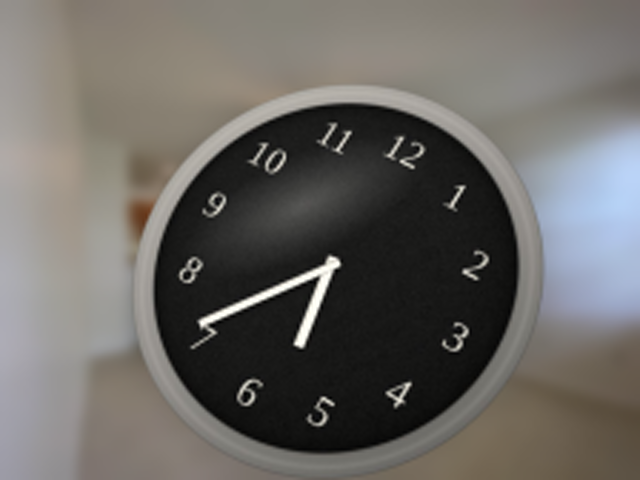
5:36
